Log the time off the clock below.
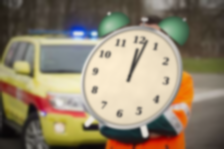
12:02
